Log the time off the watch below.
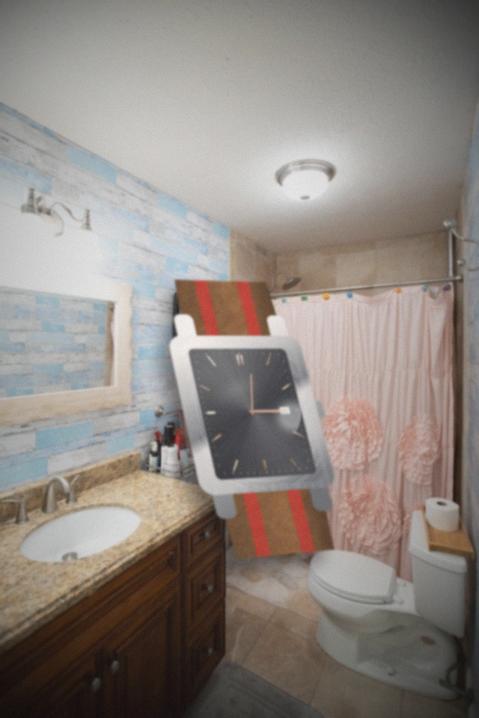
3:02
